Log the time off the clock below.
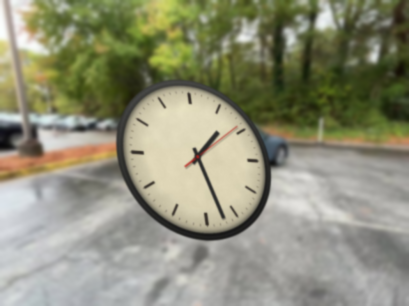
1:27:09
